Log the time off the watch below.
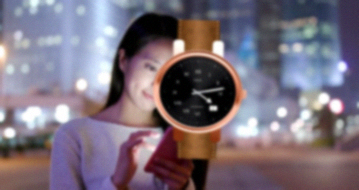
4:13
